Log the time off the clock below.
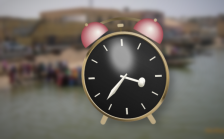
3:37
